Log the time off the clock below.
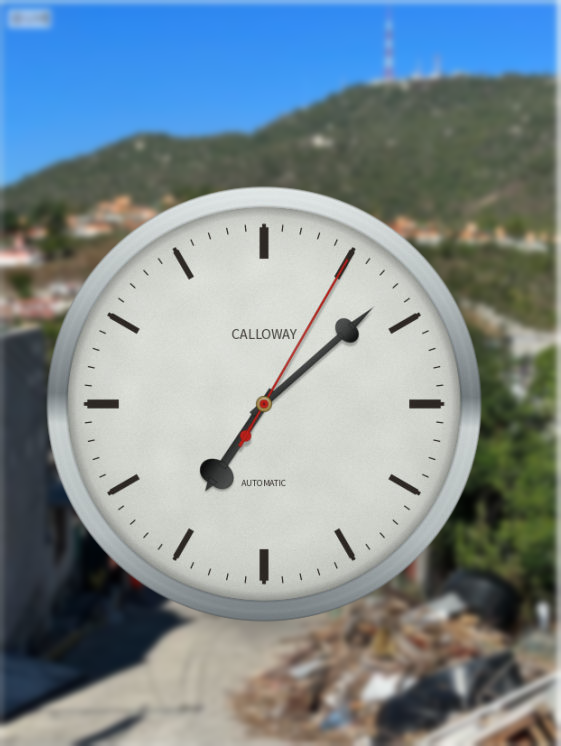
7:08:05
